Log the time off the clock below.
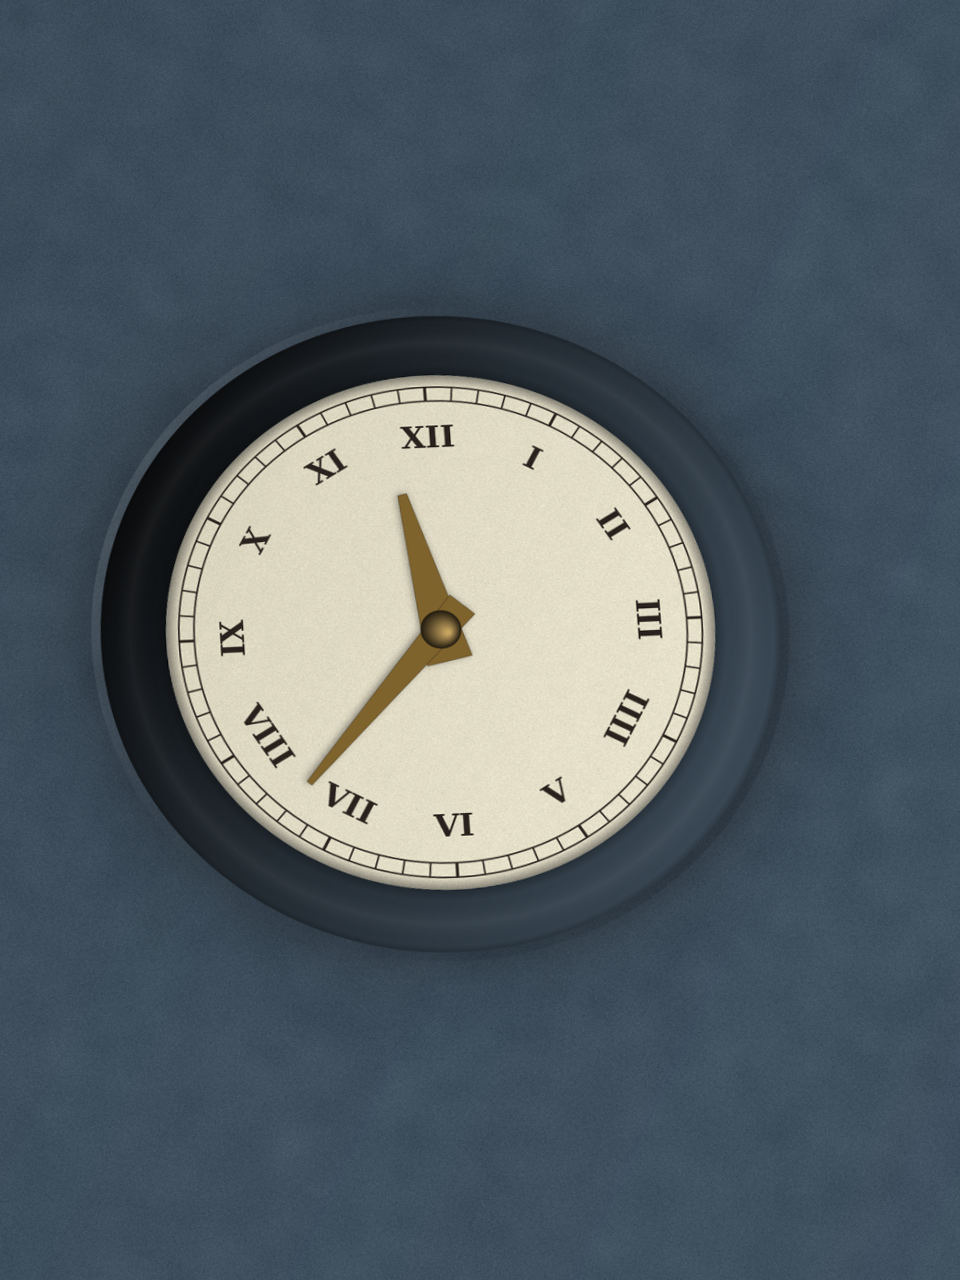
11:37
